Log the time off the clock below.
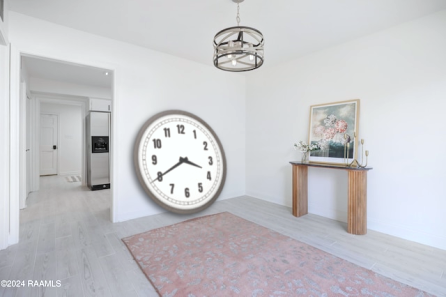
3:40
